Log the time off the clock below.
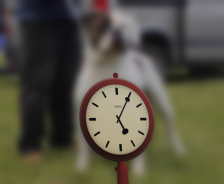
5:05
